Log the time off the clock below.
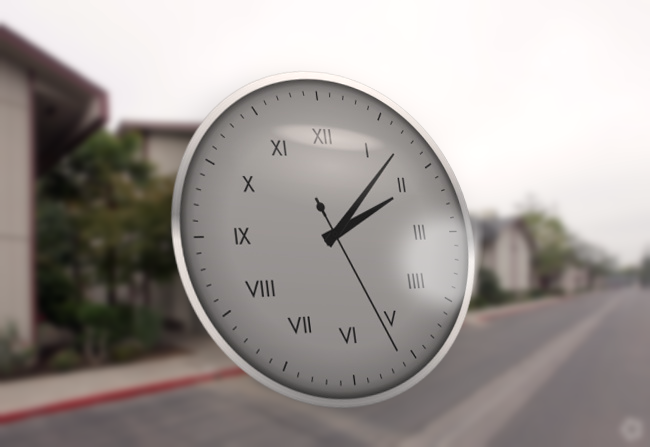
2:07:26
